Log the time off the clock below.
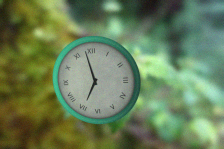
6:58
